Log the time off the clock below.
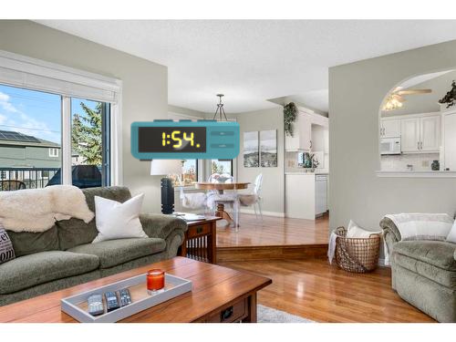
1:54
